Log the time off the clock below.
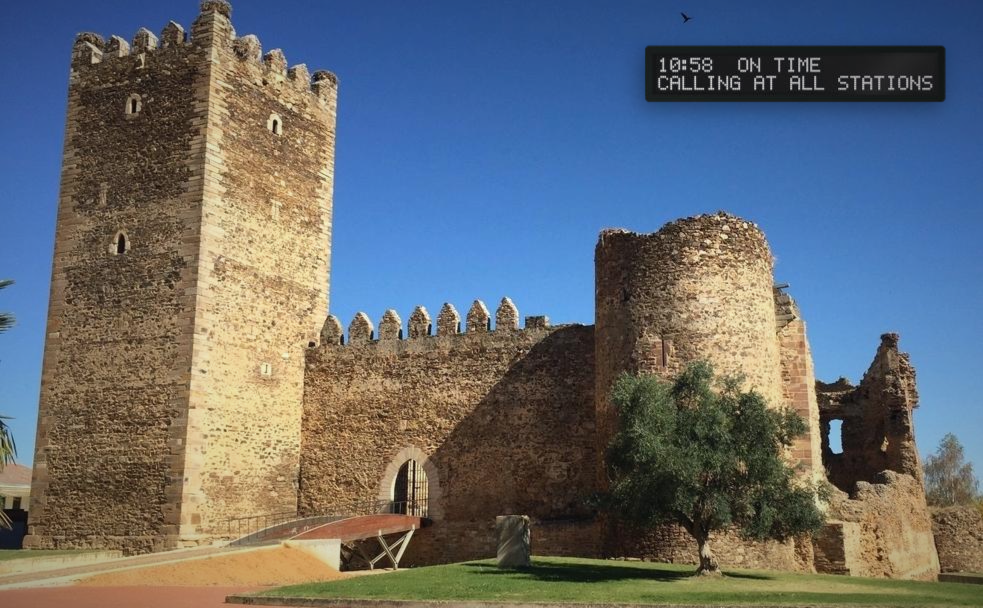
10:58
